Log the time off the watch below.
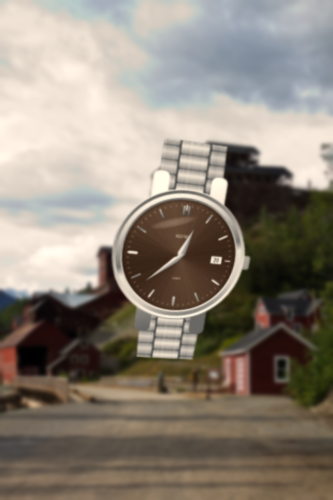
12:38
